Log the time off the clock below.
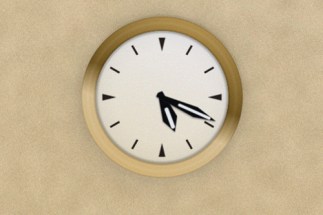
5:19
